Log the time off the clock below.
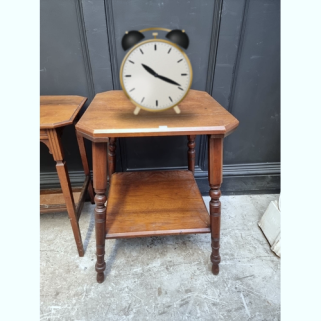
10:19
